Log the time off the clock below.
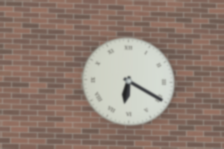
6:20
